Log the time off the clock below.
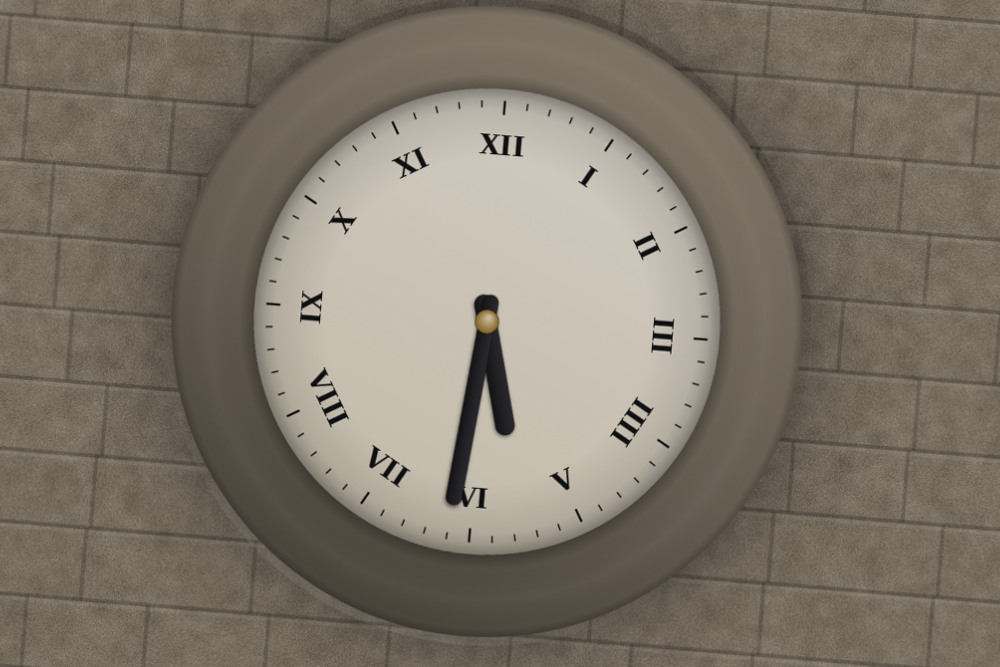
5:31
